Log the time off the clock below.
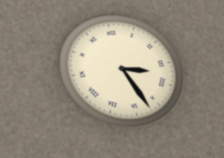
3:27
